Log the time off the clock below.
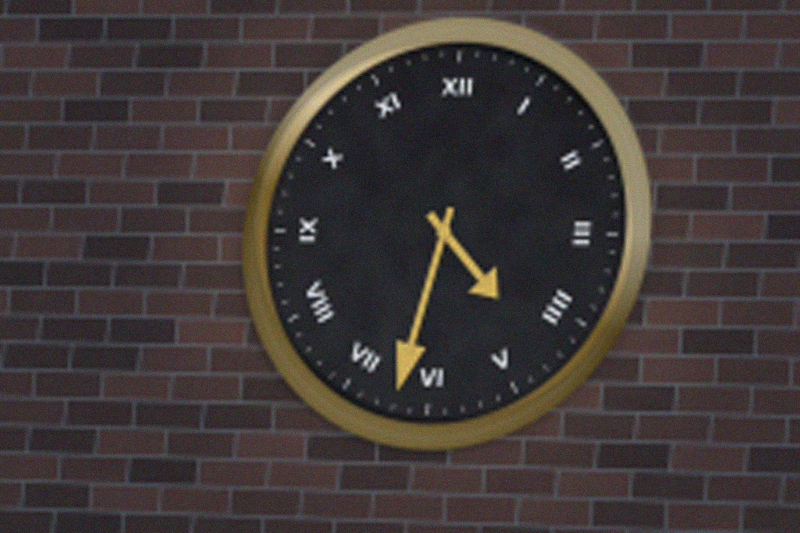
4:32
